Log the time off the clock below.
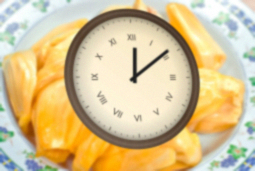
12:09
